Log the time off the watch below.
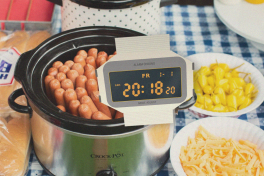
20:18:20
